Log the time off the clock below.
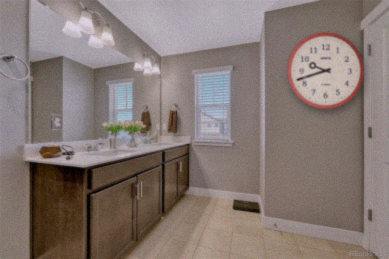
9:42
